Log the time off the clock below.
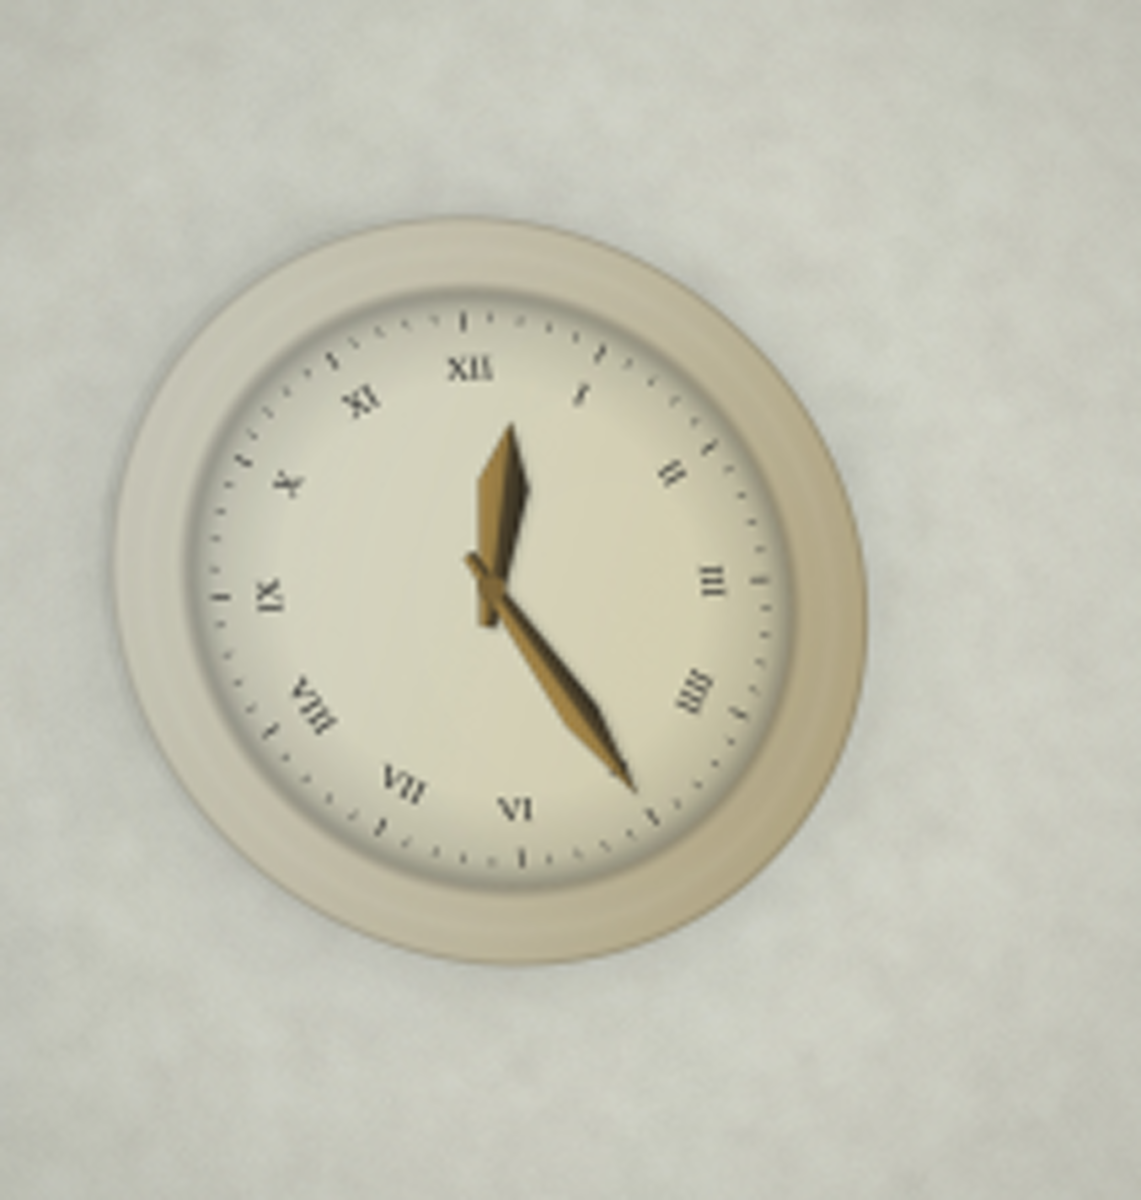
12:25
